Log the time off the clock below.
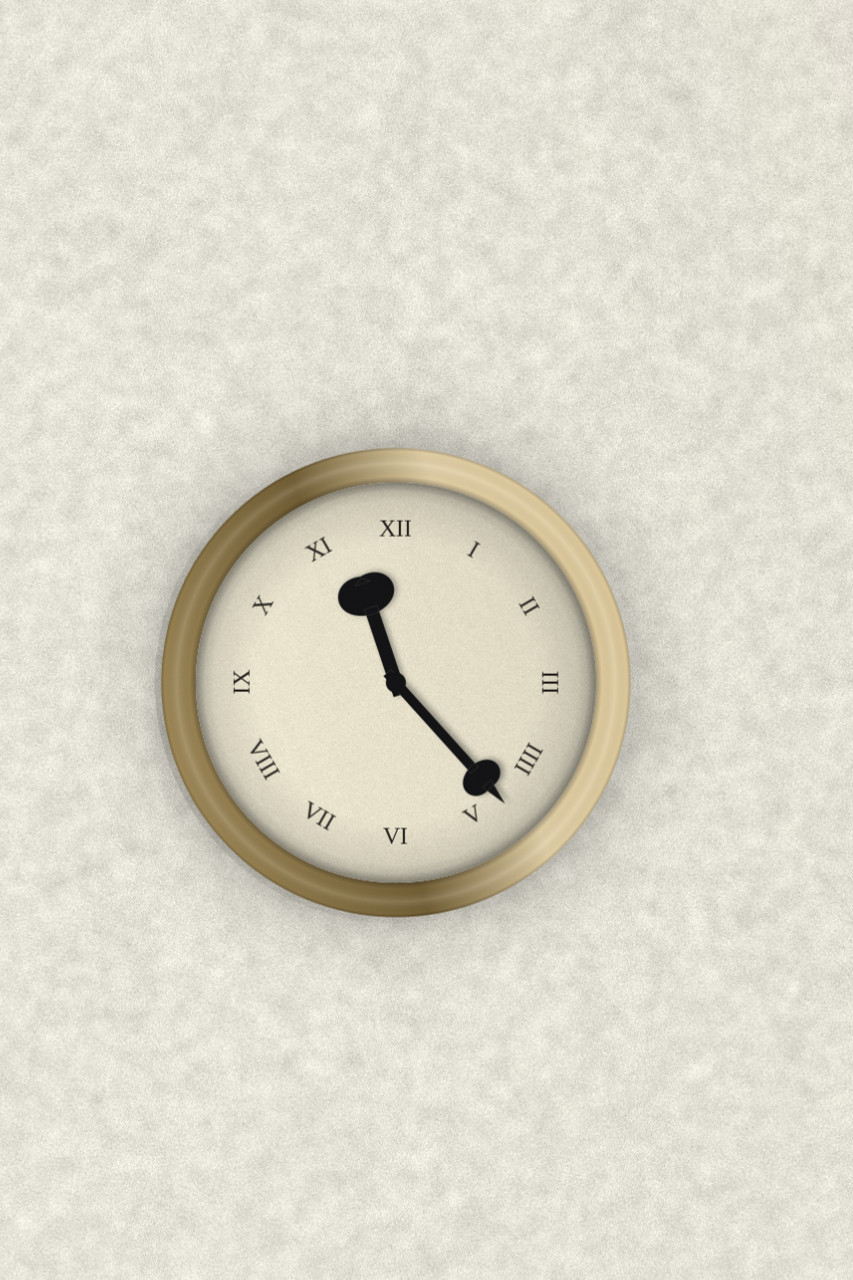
11:23
